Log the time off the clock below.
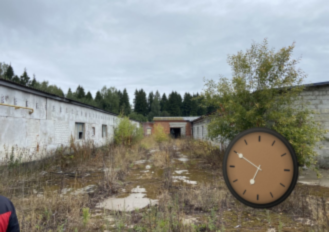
6:50
